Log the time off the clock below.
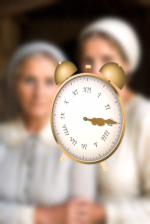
3:15
